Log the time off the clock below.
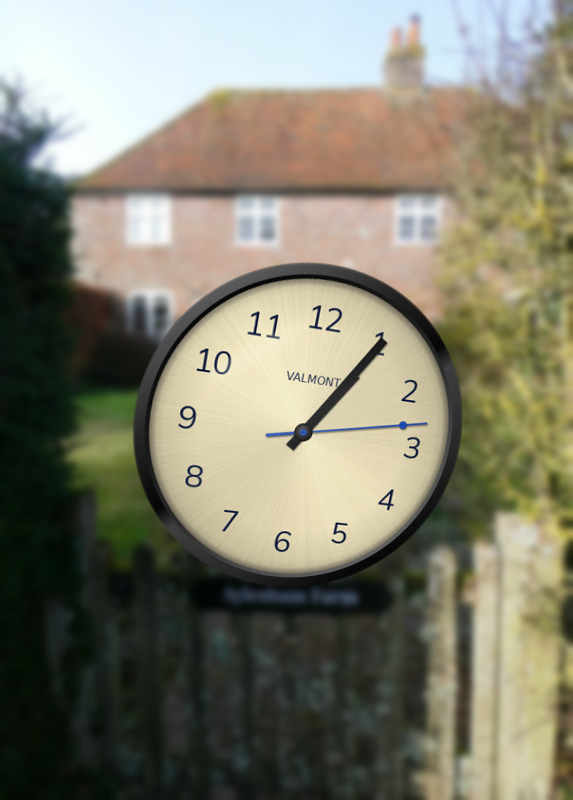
1:05:13
